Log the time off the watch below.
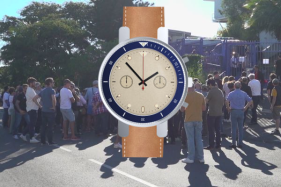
1:53
